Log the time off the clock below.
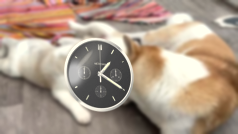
1:20
